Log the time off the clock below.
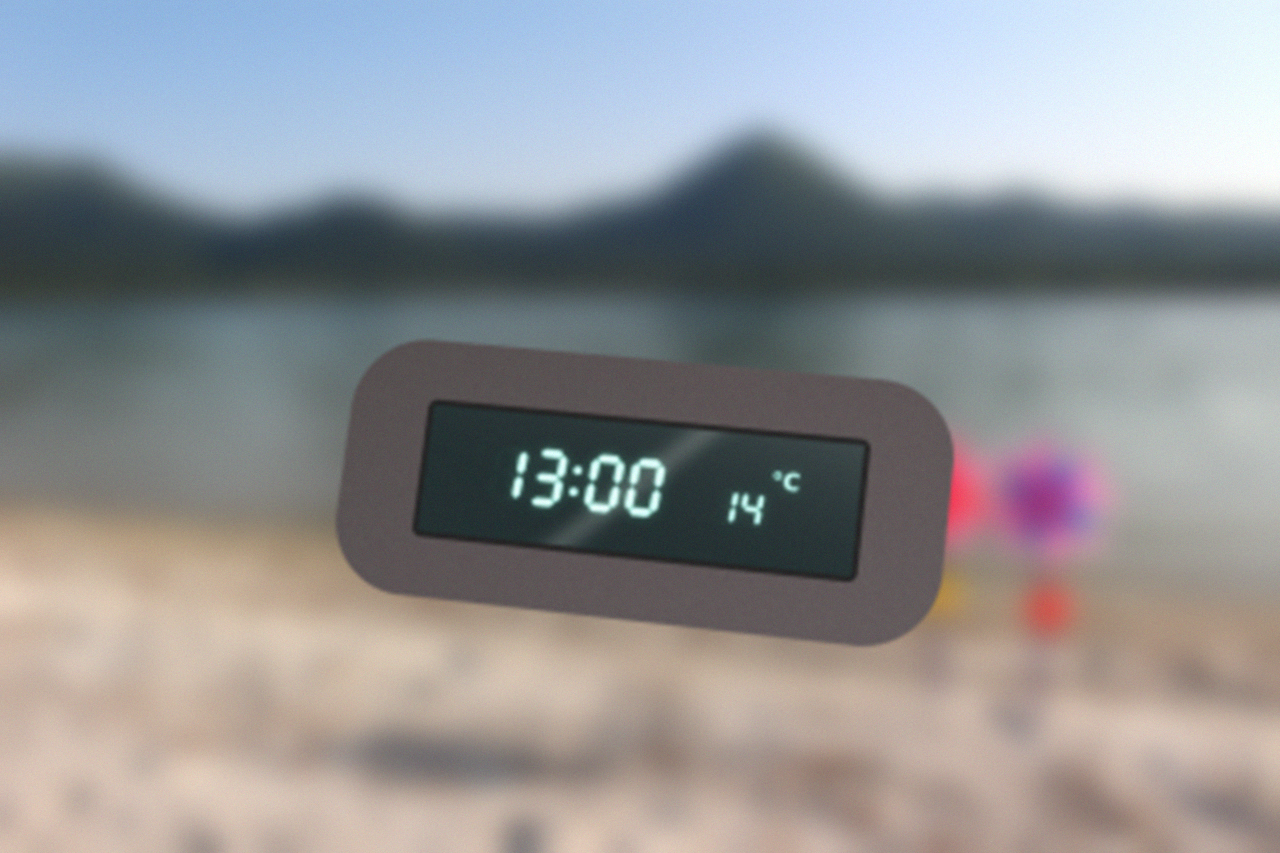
13:00
